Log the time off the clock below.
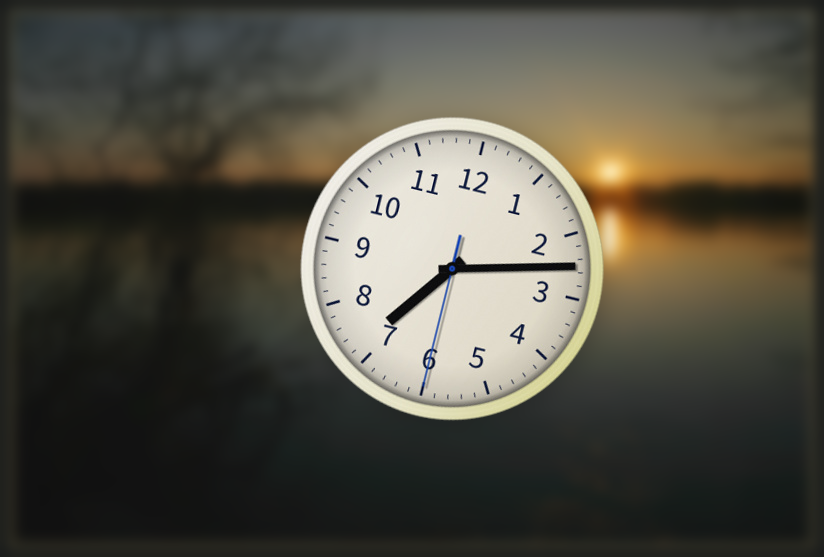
7:12:30
